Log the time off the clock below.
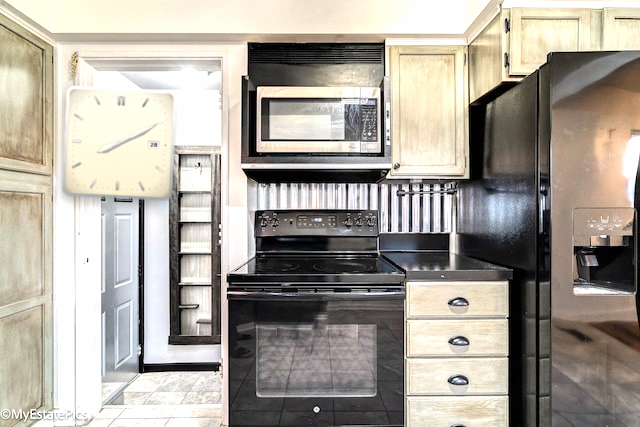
8:10
